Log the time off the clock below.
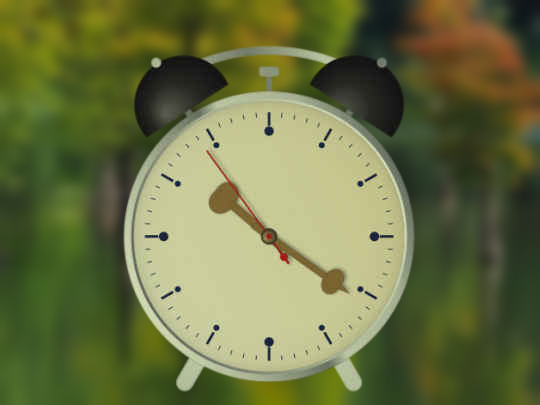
10:20:54
